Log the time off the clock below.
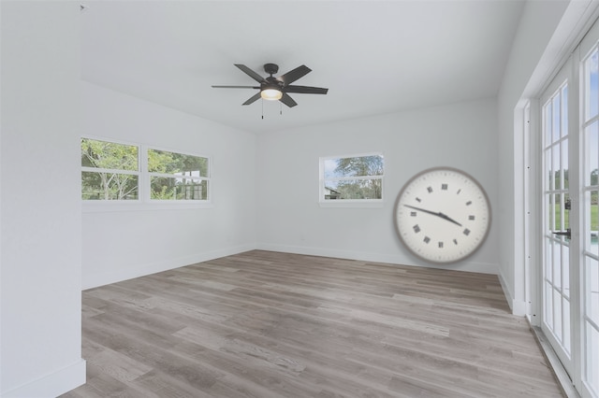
3:47
